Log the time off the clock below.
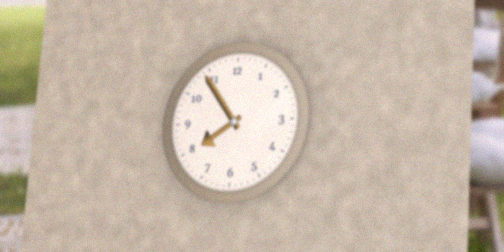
7:54
